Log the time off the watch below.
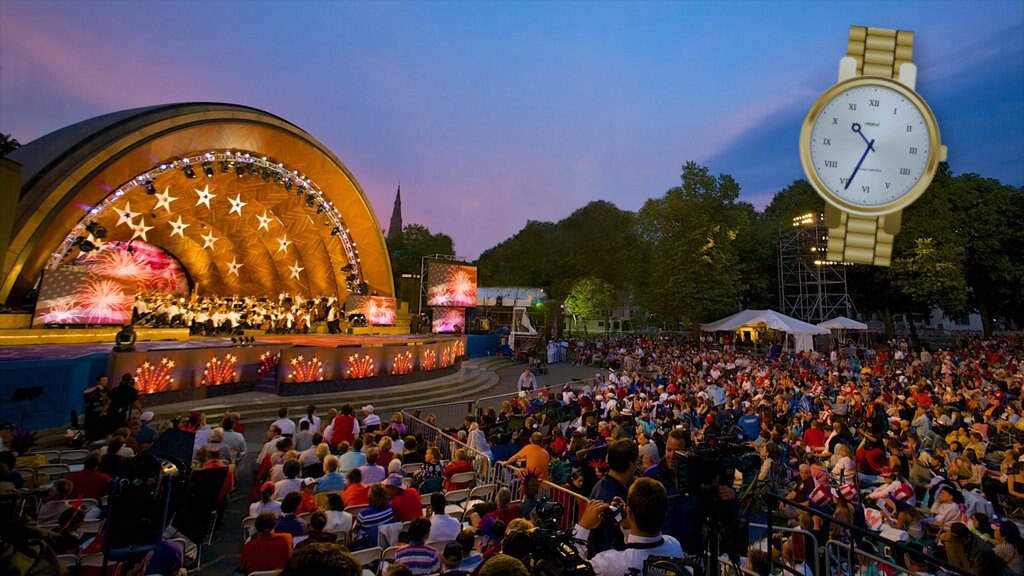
10:34
